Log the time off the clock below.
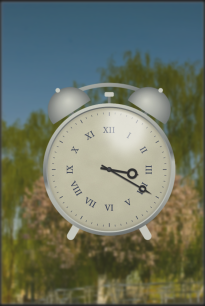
3:20
